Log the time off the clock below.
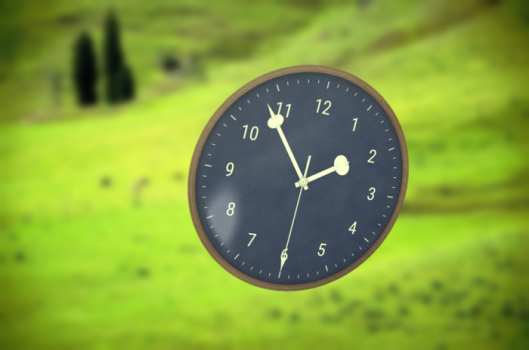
1:53:30
